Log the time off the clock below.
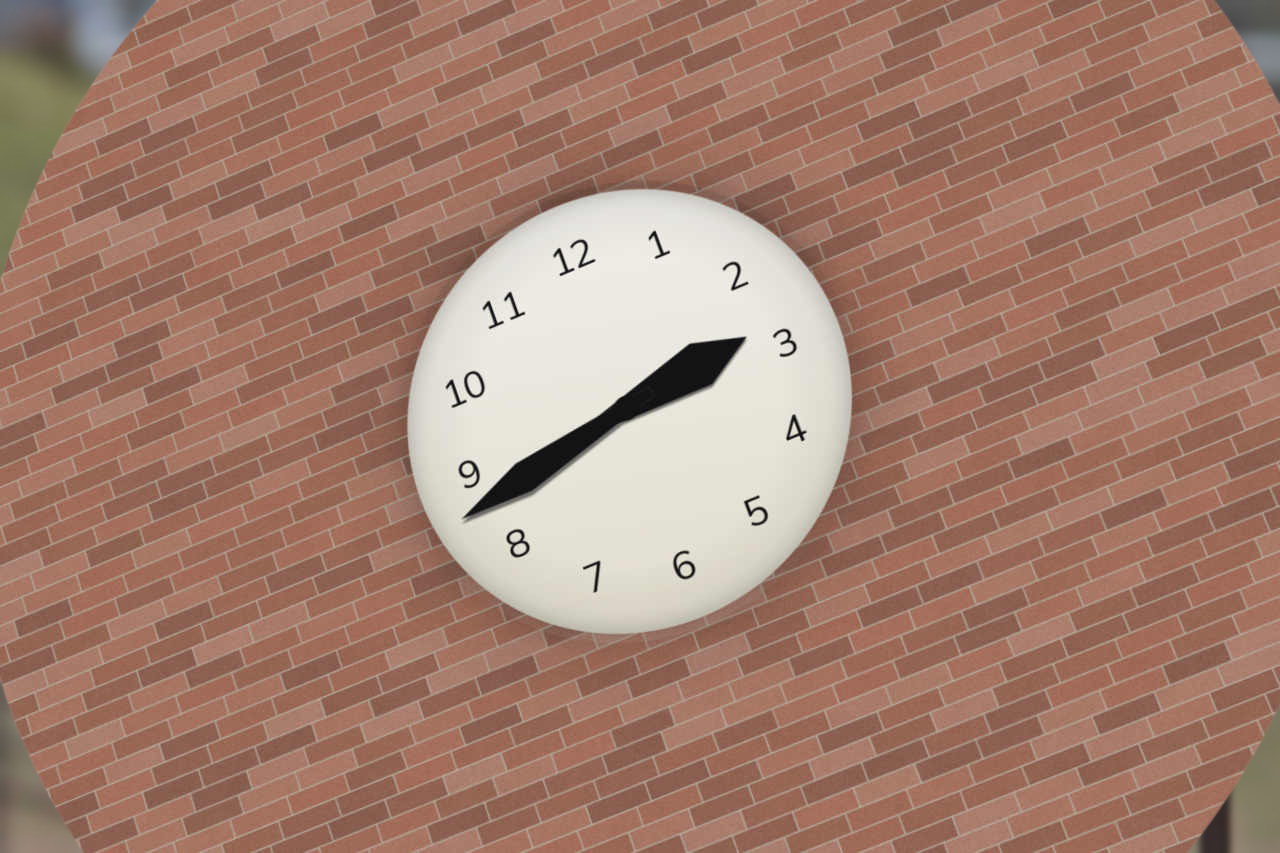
2:43
